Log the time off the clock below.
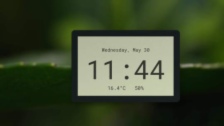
11:44
